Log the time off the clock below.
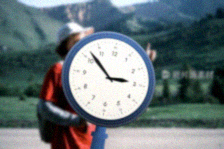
2:52
